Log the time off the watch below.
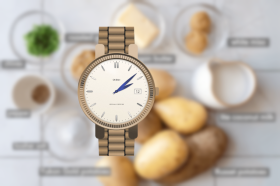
2:08
